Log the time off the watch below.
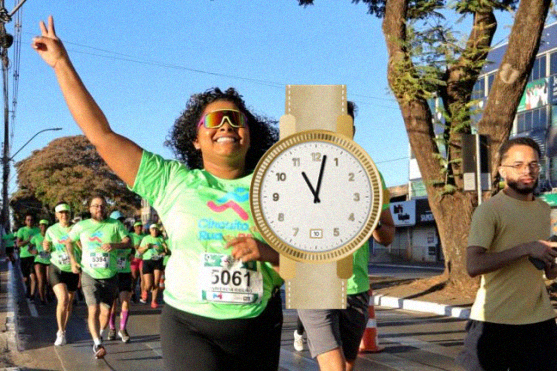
11:02
